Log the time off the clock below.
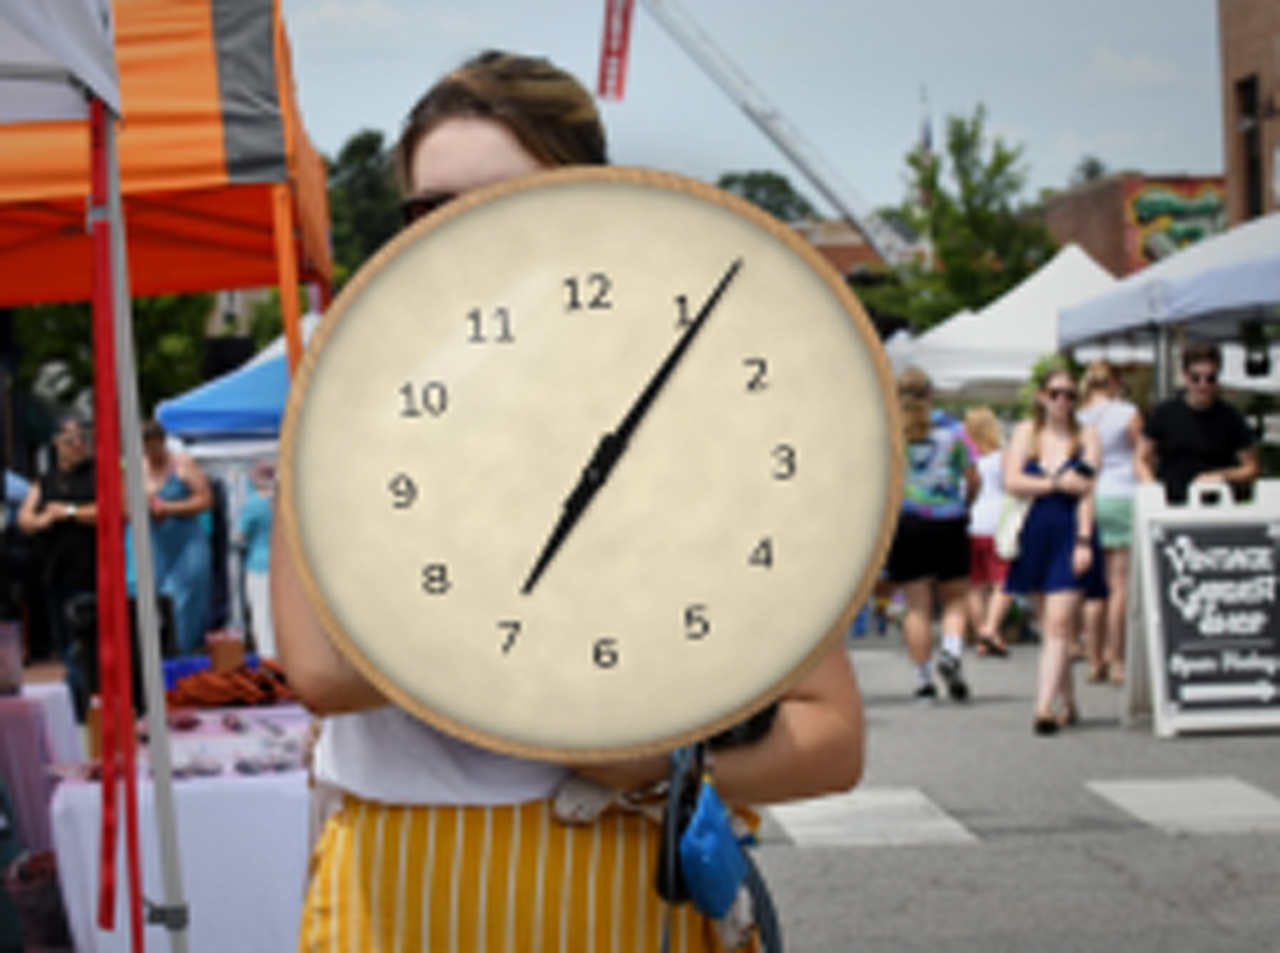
7:06
